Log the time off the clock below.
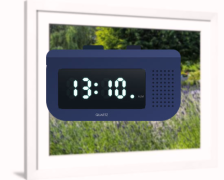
13:10
